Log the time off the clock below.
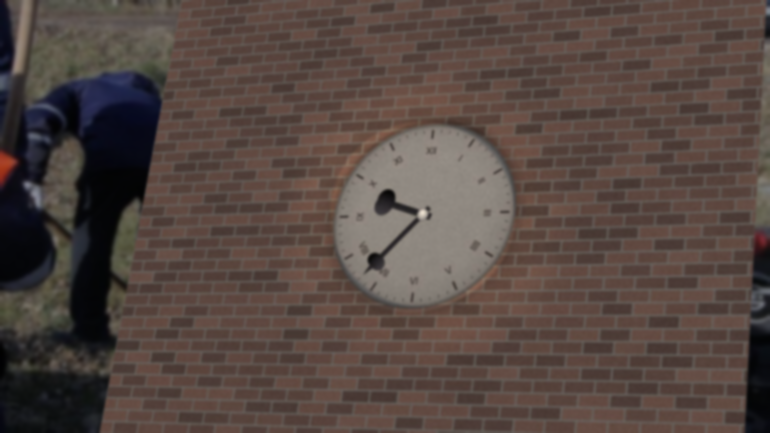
9:37
